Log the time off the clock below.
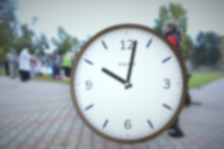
10:02
